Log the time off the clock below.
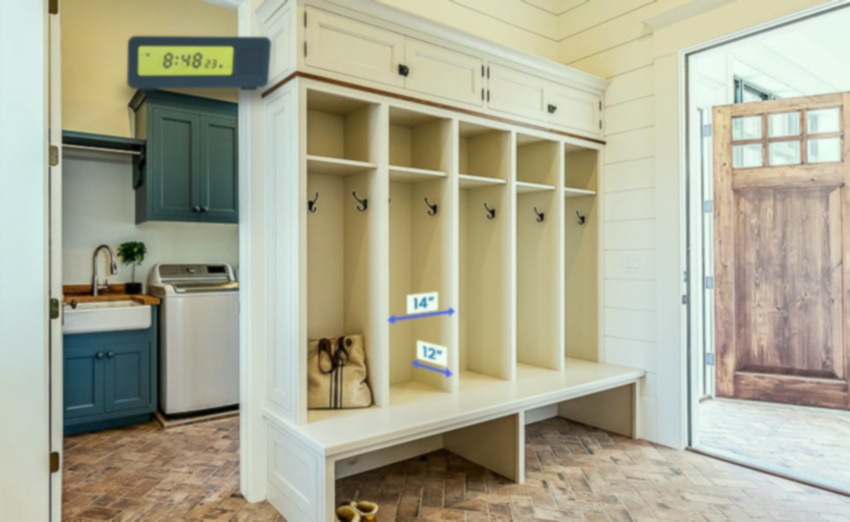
8:48
